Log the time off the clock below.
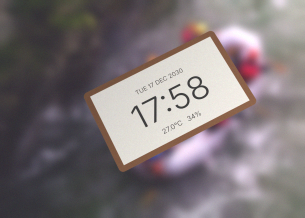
17:58
